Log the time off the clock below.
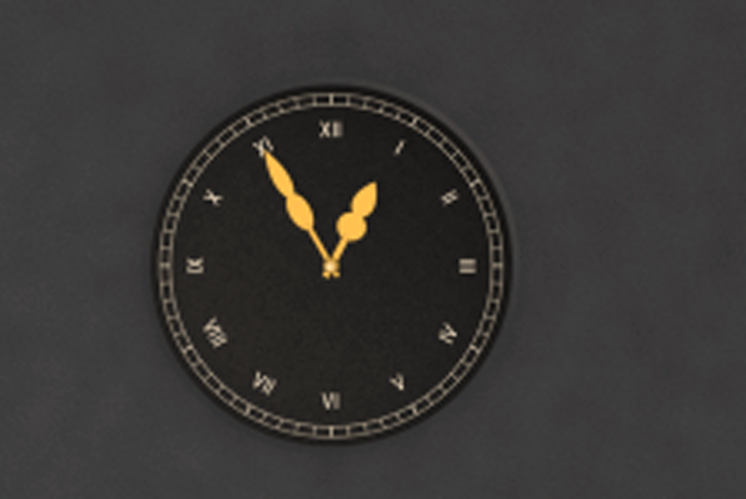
12:55
